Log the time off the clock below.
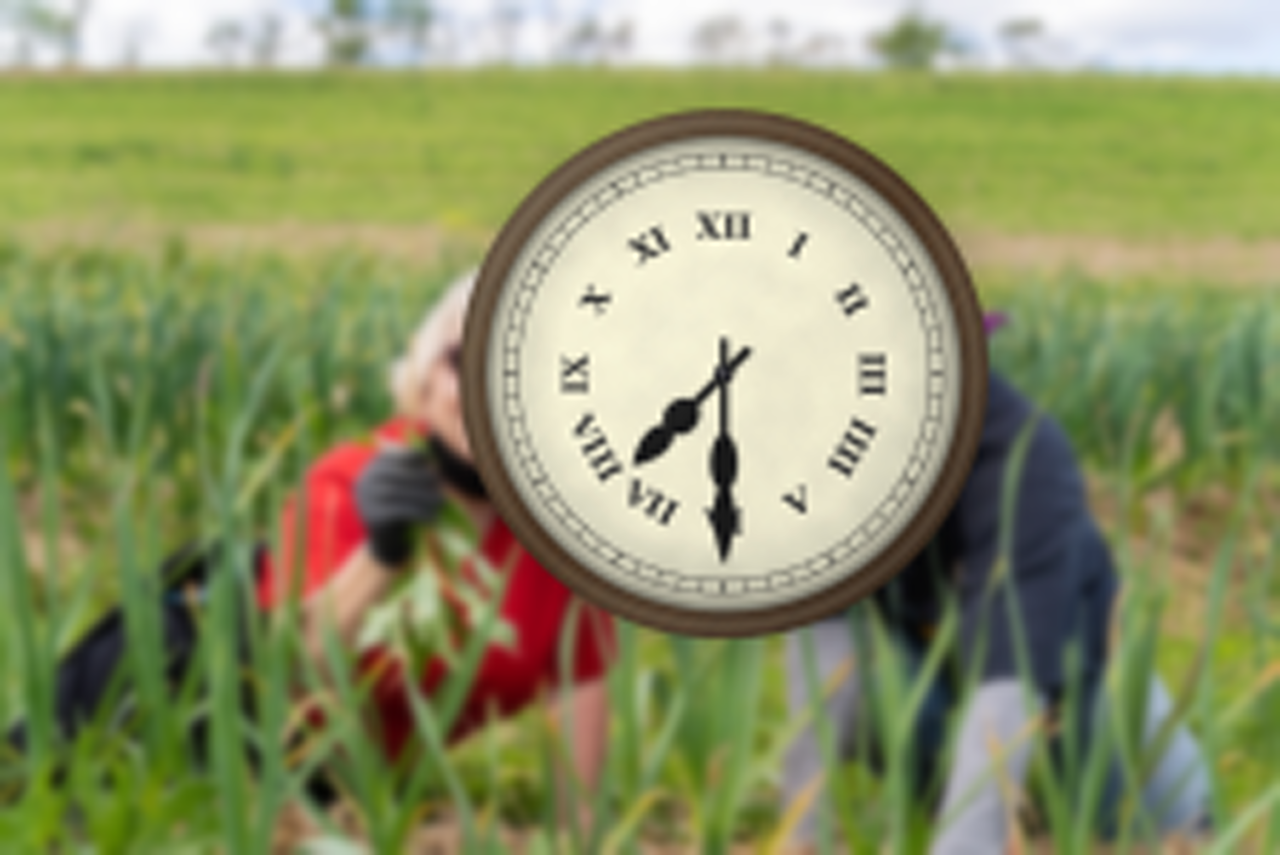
7:30
